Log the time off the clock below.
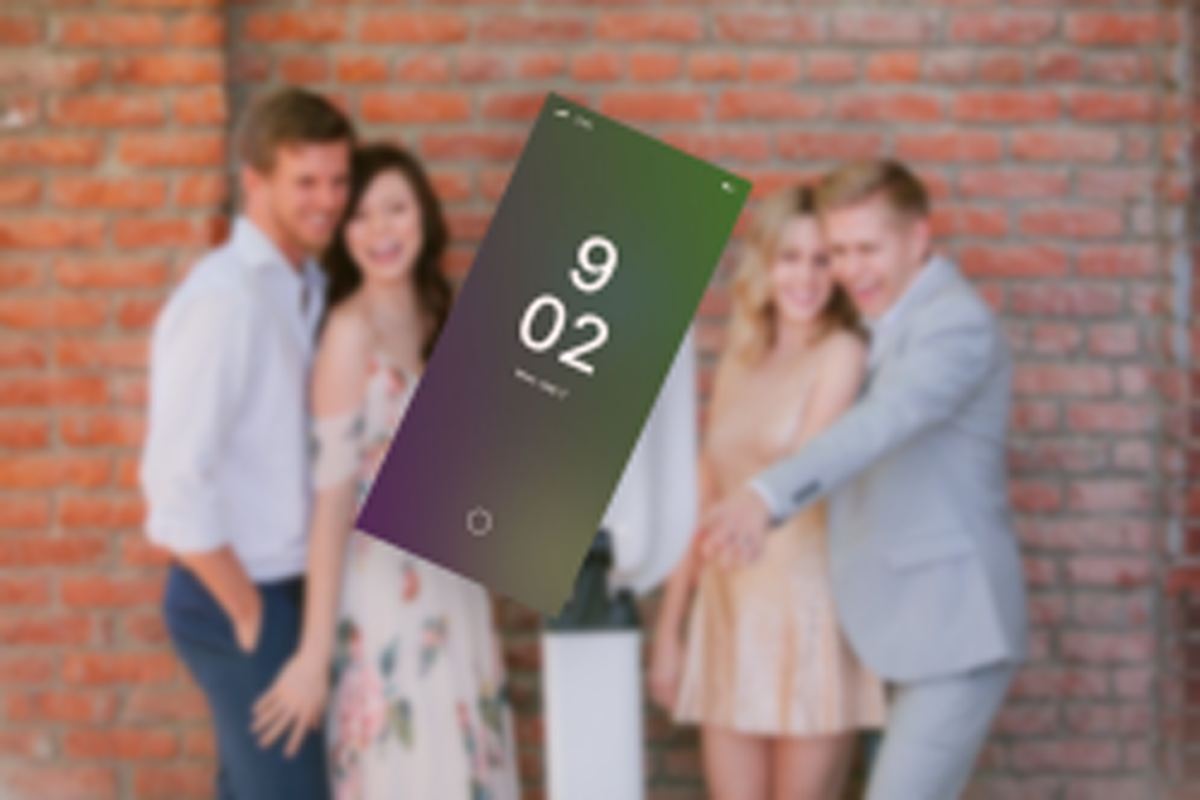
9:02
